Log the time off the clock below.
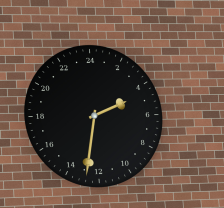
4:32
